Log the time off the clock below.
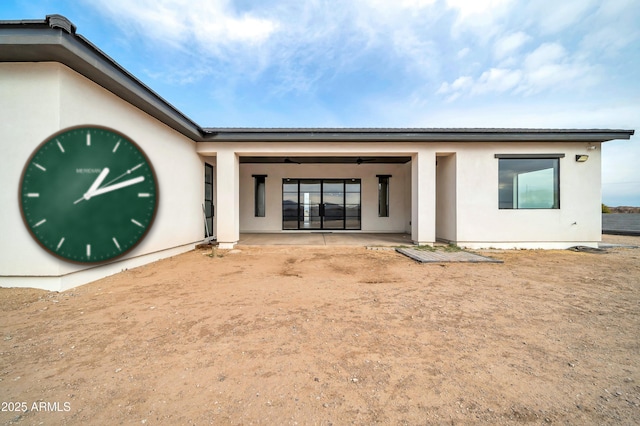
1:12:10
